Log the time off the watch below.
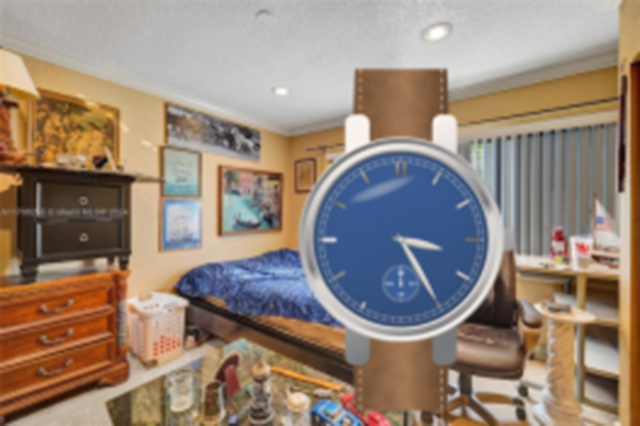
3:25
